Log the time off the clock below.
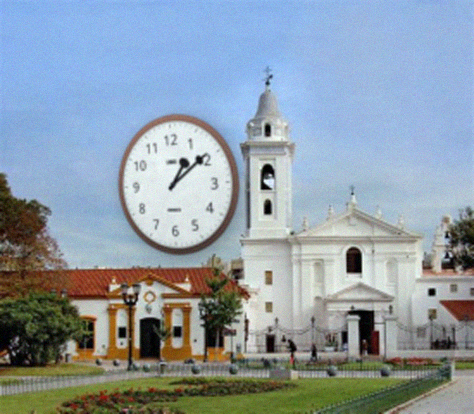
1:09
